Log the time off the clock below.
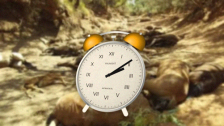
2:09
